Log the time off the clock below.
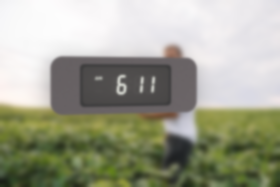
6:11
